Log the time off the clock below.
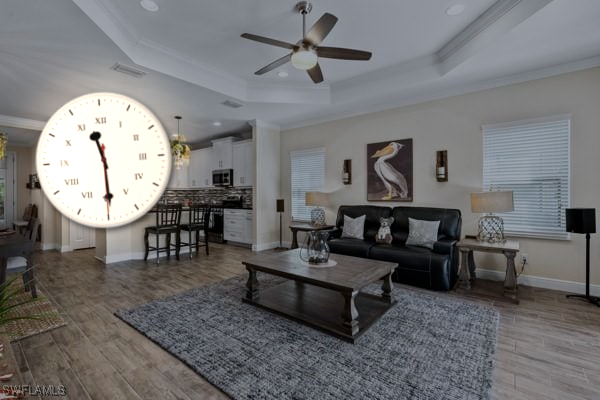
11:29:30
